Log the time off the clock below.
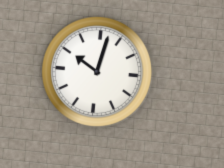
10:02
